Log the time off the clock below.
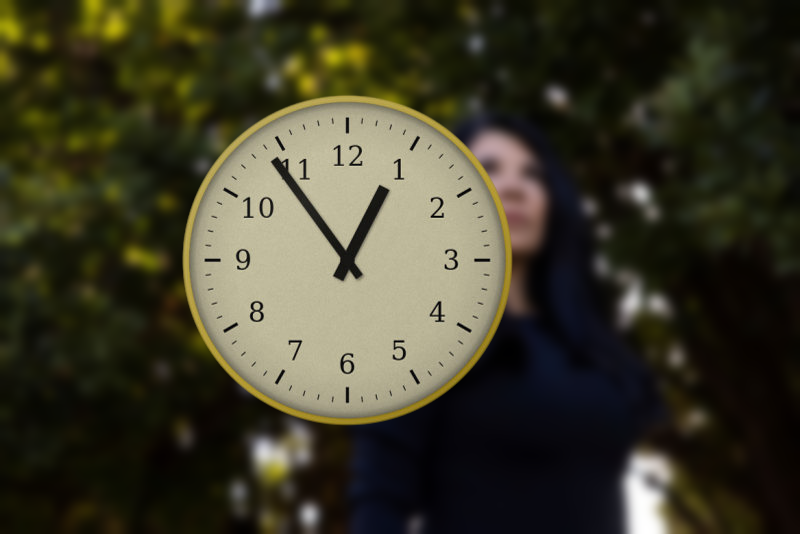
12:54
